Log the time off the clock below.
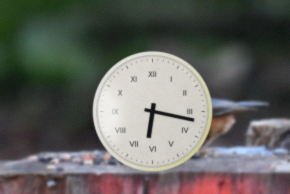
6:17
